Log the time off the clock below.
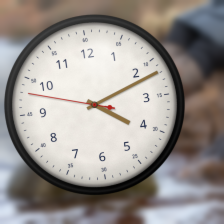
4:11:48
